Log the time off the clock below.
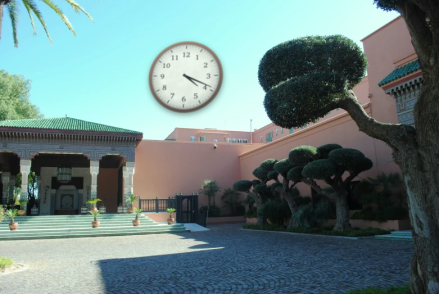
4:19
